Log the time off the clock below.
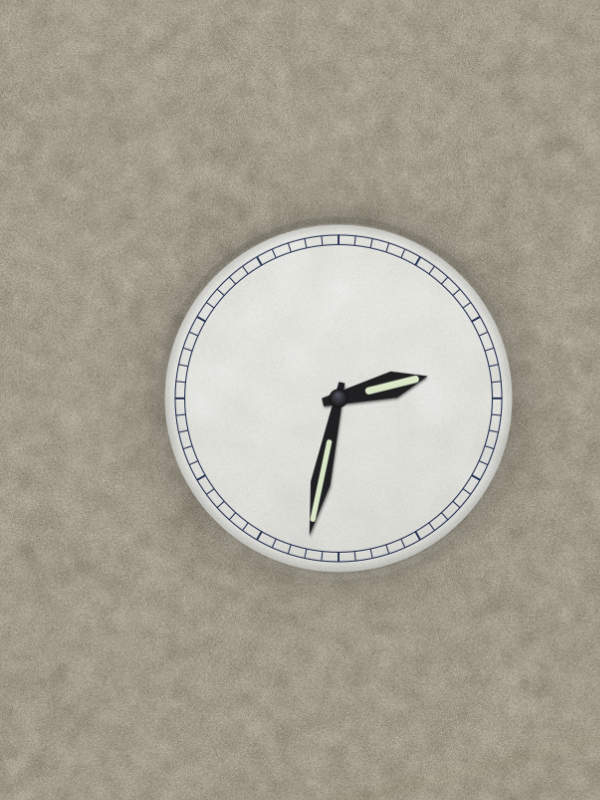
2:32
